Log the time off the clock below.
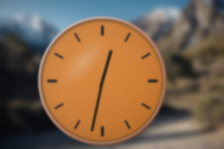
12:32
